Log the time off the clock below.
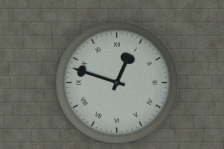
12:48
